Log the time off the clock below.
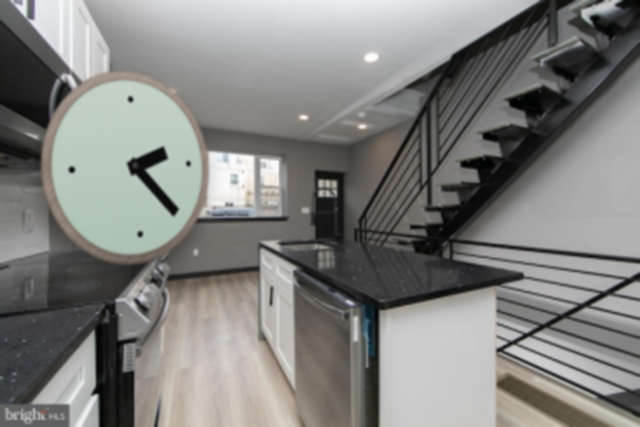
2:23
